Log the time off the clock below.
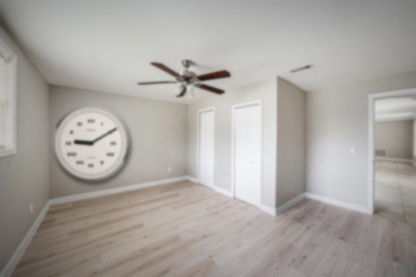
9:10
